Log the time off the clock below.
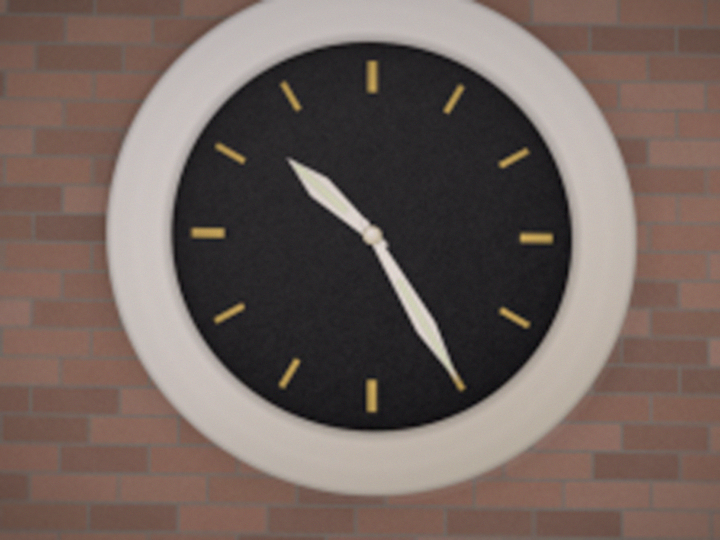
10:25
